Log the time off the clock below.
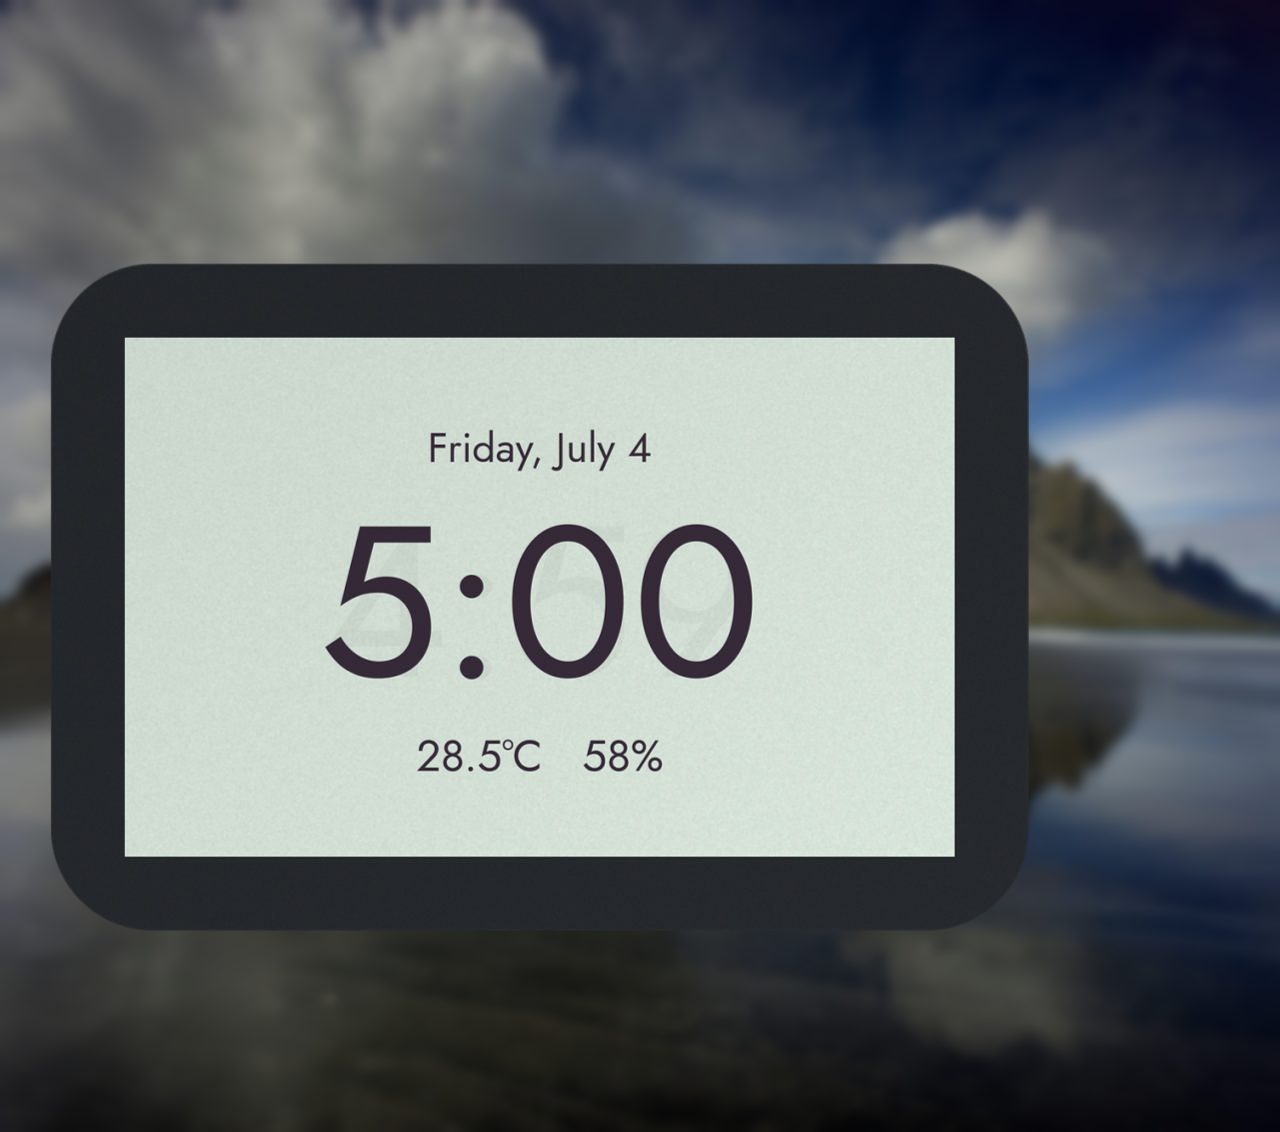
5:00
